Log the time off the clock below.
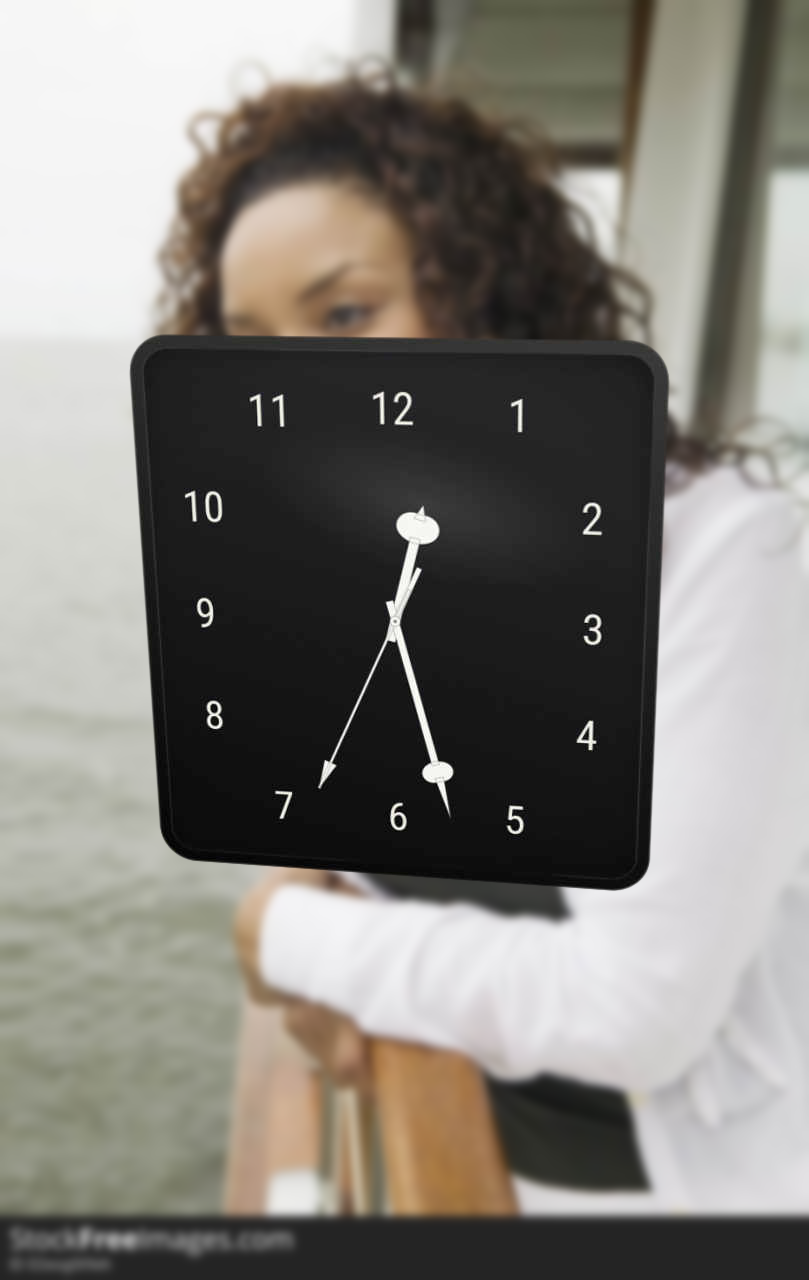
12:27:34
